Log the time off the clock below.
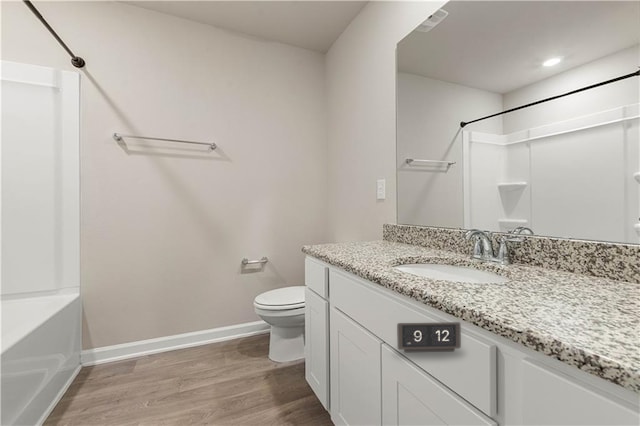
9:12
